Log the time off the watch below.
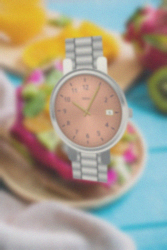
10:05
